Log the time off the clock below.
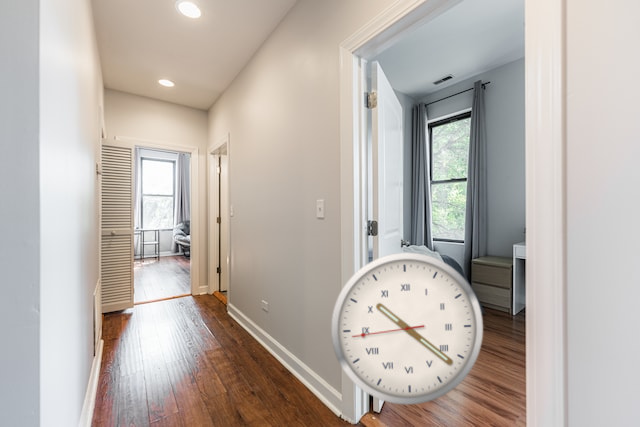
10:21:44
